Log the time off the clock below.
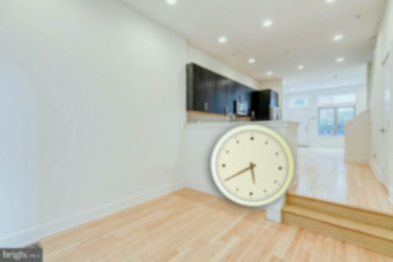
5:40
